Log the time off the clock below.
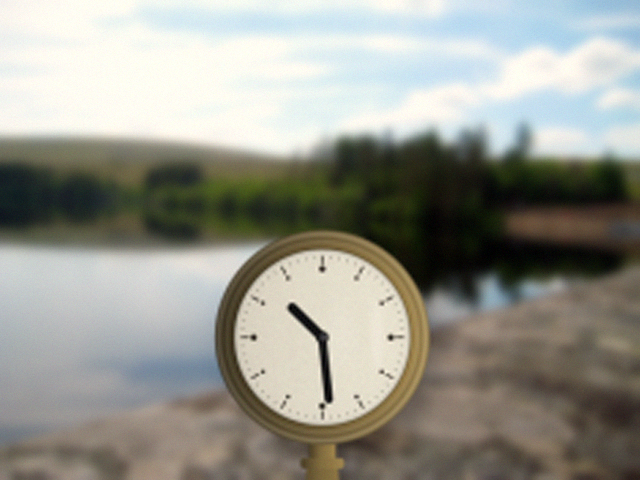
10:29
